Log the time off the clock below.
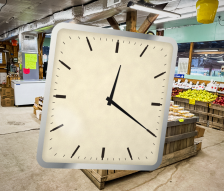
12:20
